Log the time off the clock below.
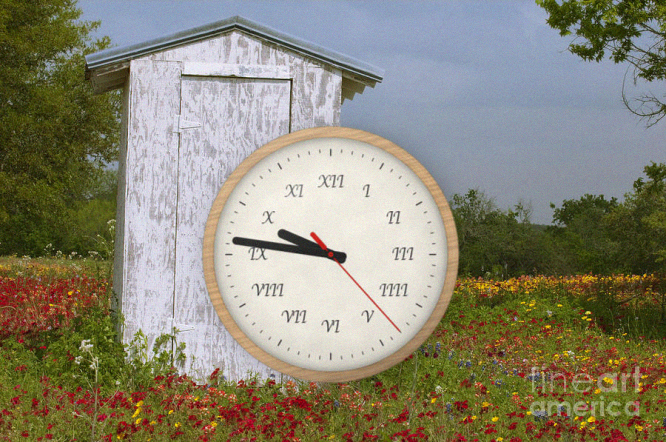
9:46:23
